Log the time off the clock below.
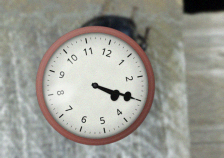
3:15
